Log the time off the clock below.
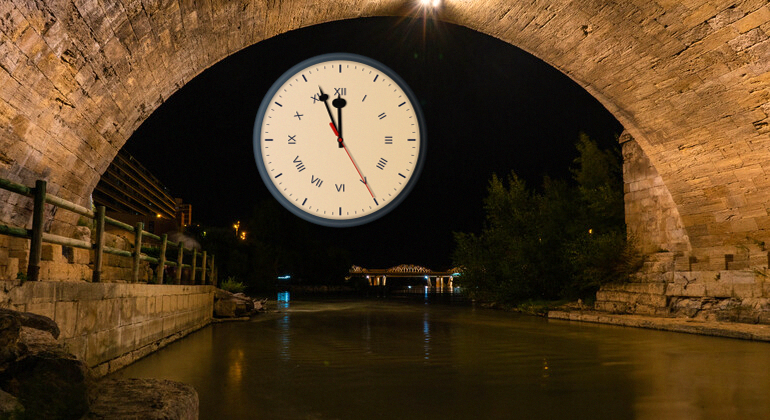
11:56:25
